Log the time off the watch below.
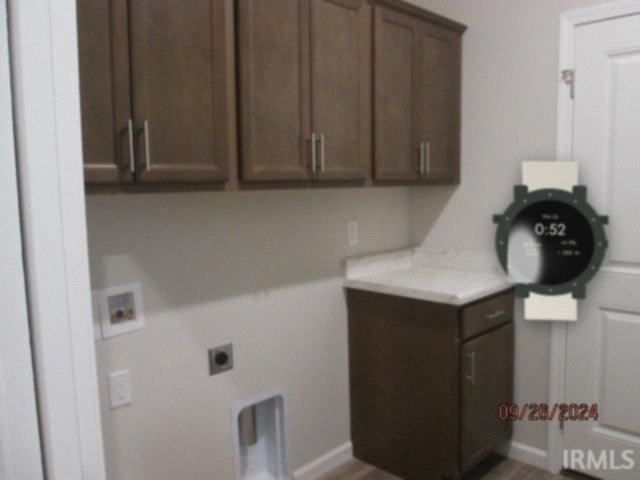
0:52
